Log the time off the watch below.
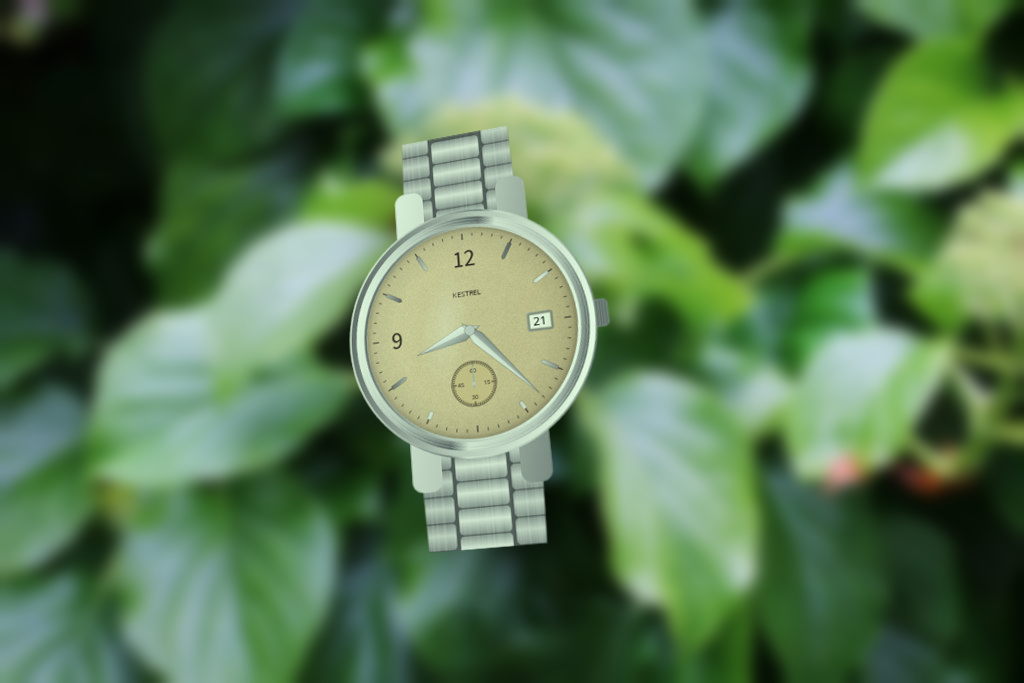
8:23
